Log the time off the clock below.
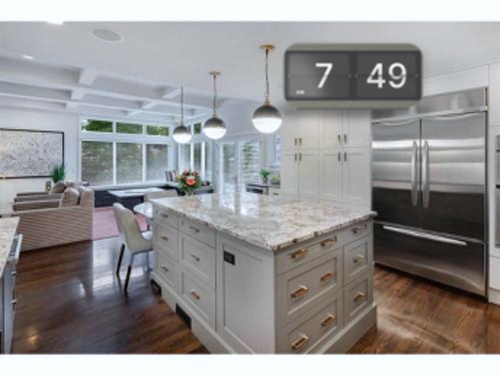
7:49
